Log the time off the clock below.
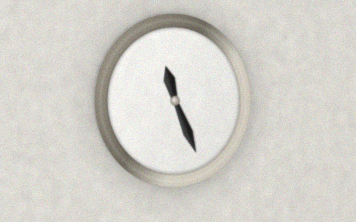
11:26
